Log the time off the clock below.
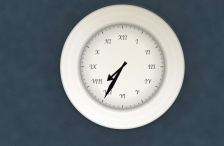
7:35
